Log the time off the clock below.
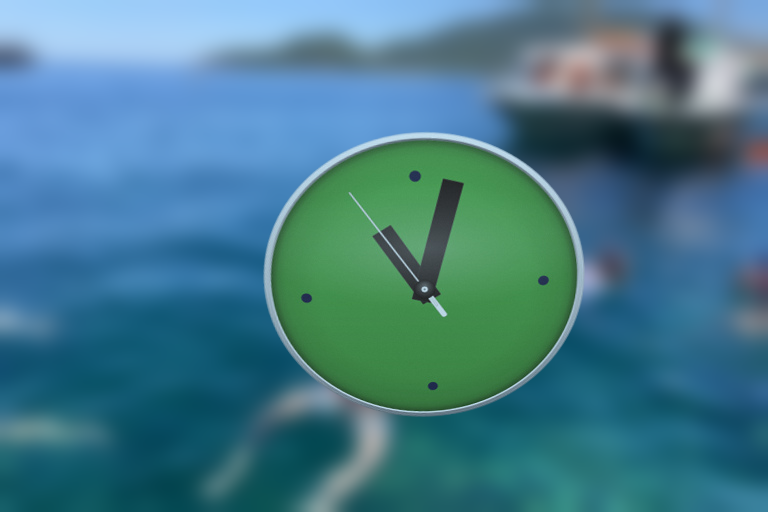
11:02:55
